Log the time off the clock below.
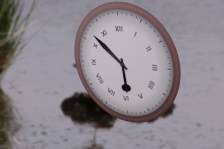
5:52
